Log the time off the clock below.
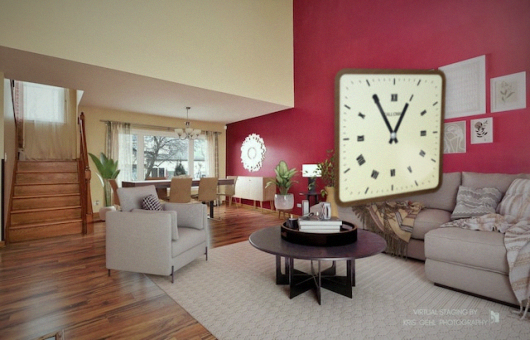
12:55
